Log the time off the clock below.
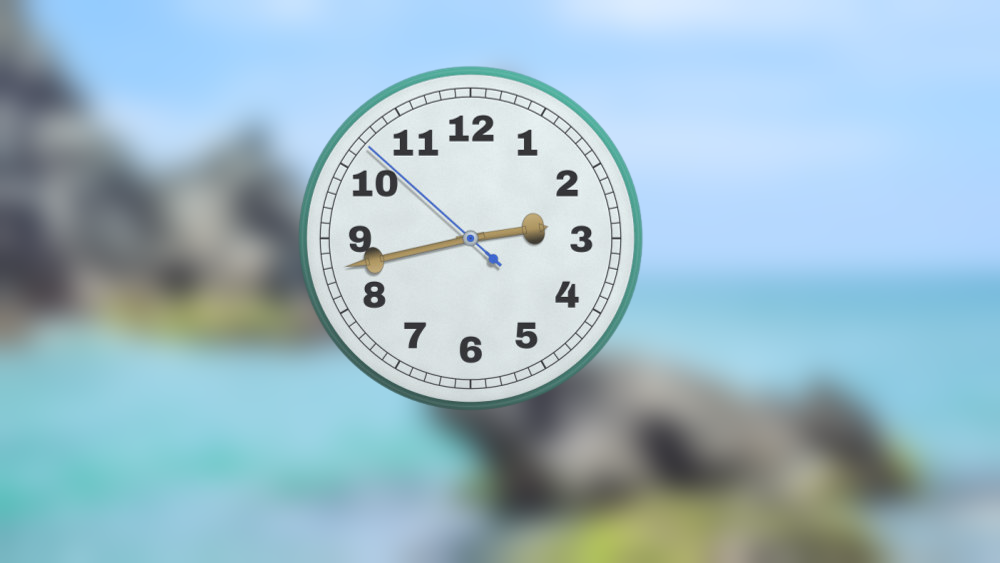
2:42:52
